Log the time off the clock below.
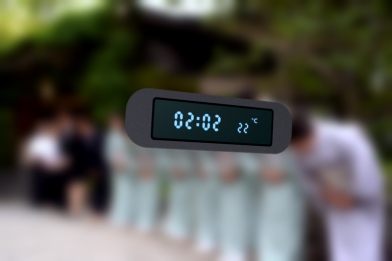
2:02
